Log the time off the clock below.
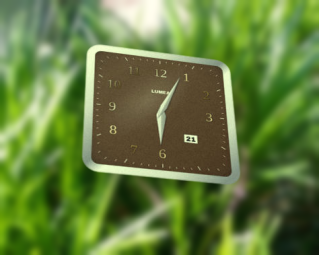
6:04
